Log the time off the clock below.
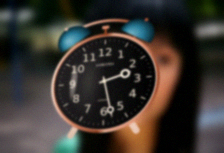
2:28
